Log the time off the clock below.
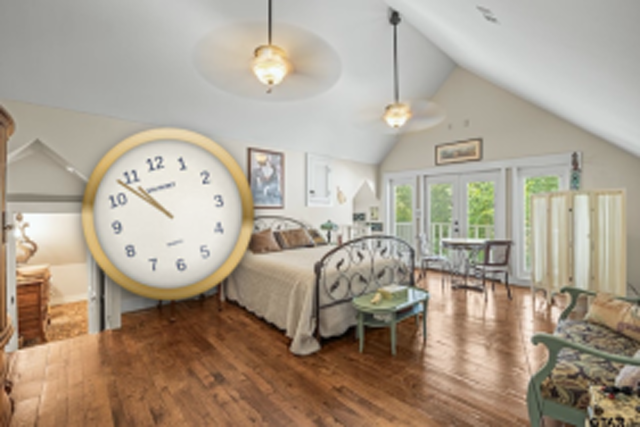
10:53
